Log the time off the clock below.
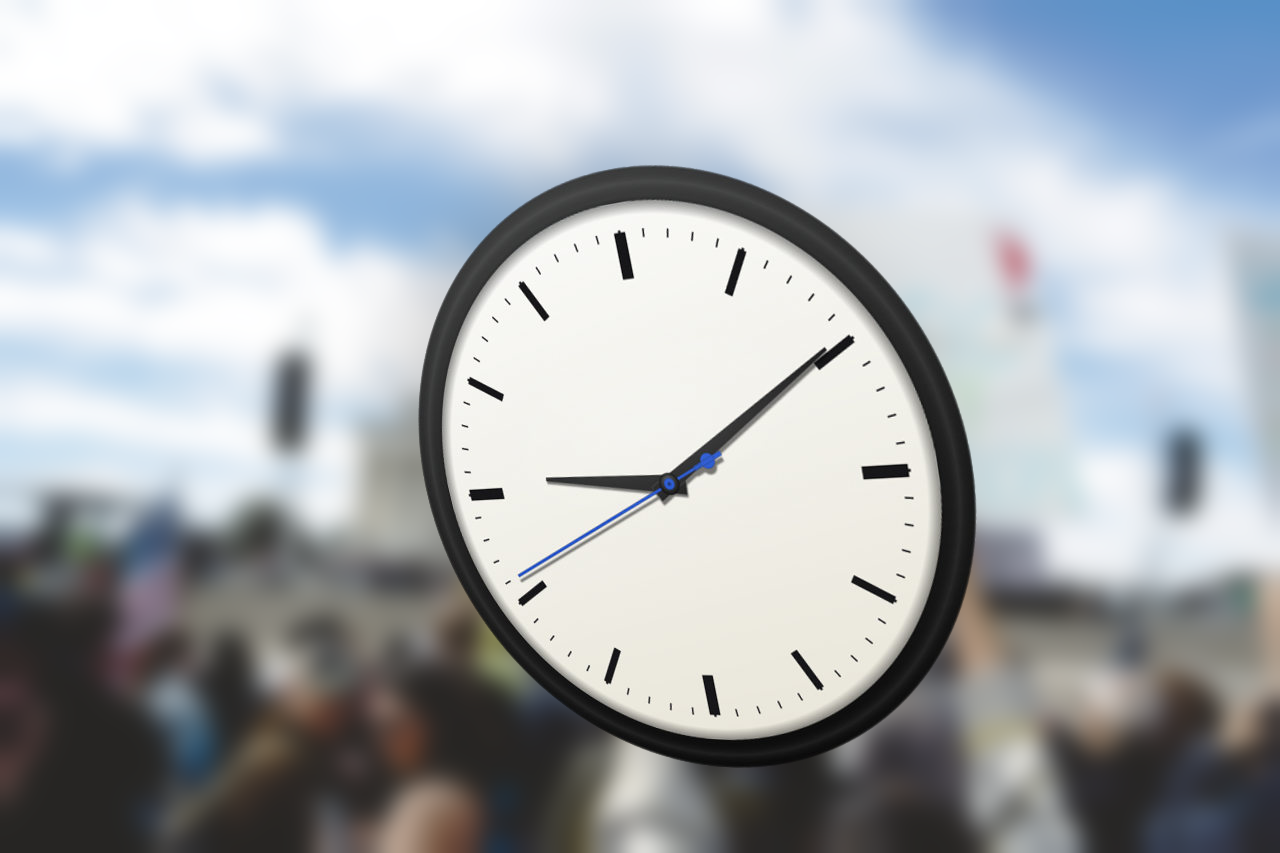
9:09:41
